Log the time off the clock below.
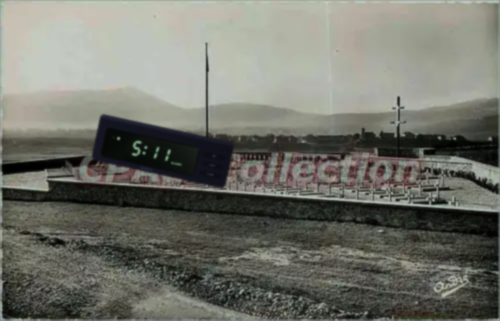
5:11
